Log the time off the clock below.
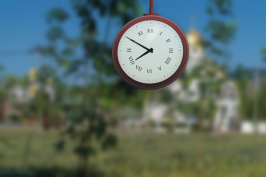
7:50
